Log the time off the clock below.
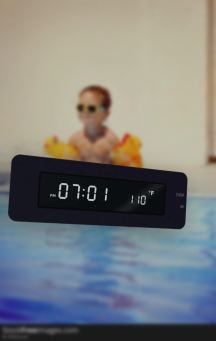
7:01
